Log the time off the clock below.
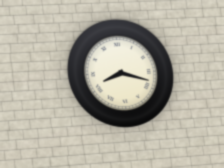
8:18
